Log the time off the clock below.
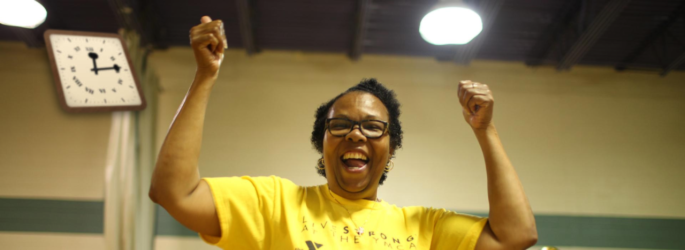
12:14
